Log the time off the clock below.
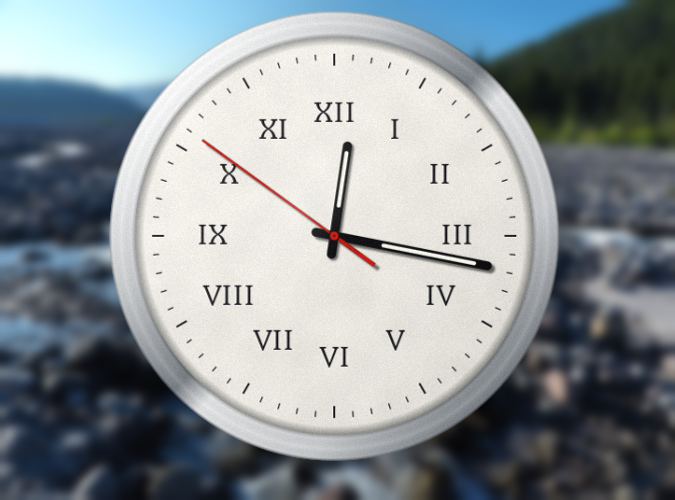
12:16:51
